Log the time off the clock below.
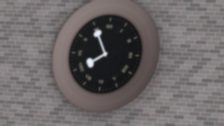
7:55
